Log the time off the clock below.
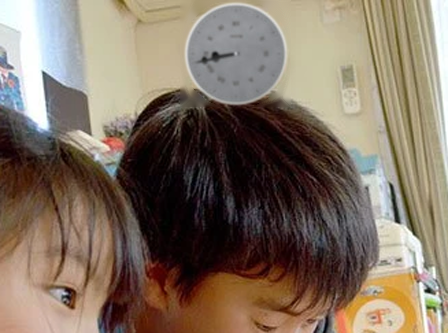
8:43
